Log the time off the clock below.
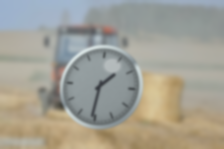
1:31
